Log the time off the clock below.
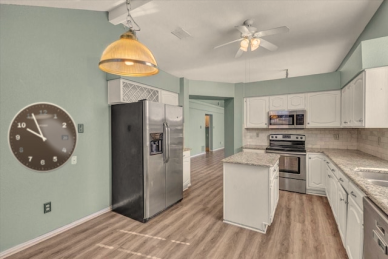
9:56
